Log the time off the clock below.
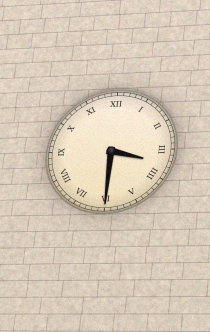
3:30
